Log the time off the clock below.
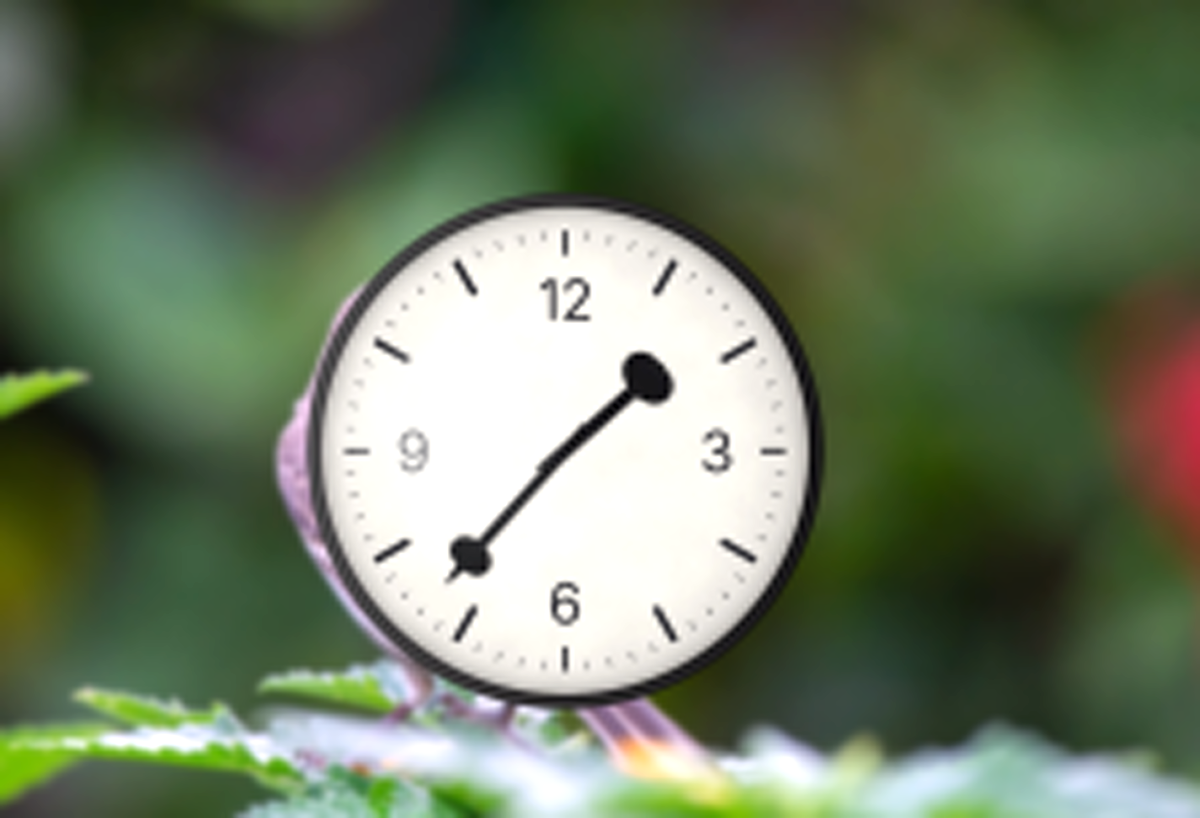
1:37
